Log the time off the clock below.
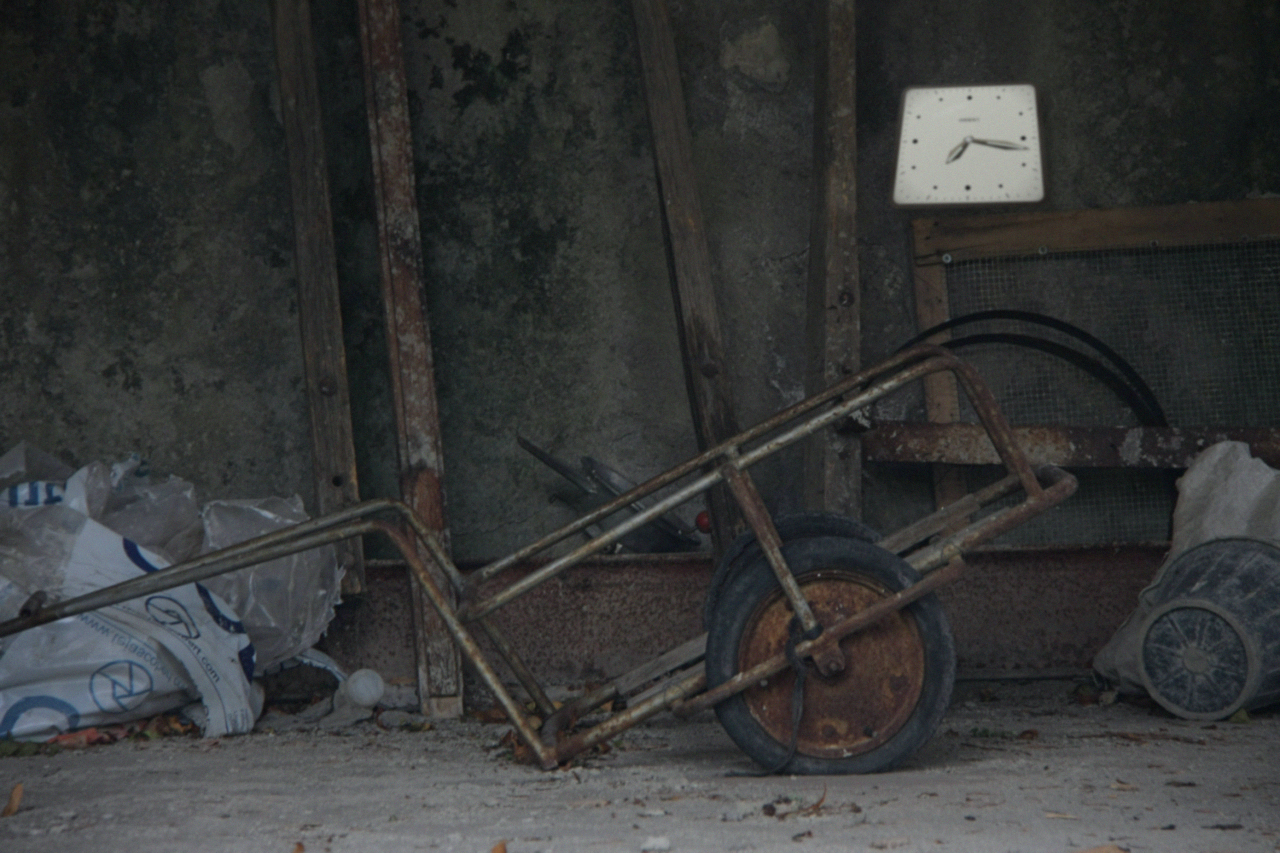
7:17
